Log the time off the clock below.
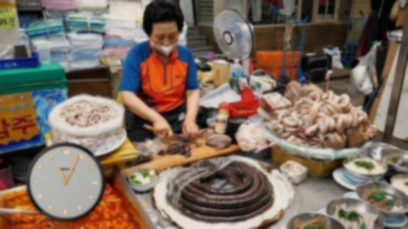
11:04
